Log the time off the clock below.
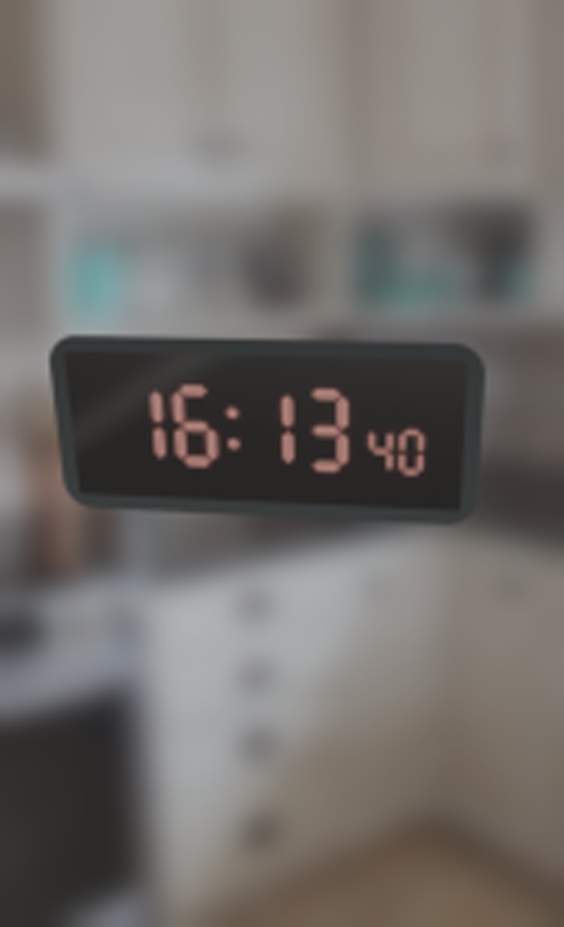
16:13:40
